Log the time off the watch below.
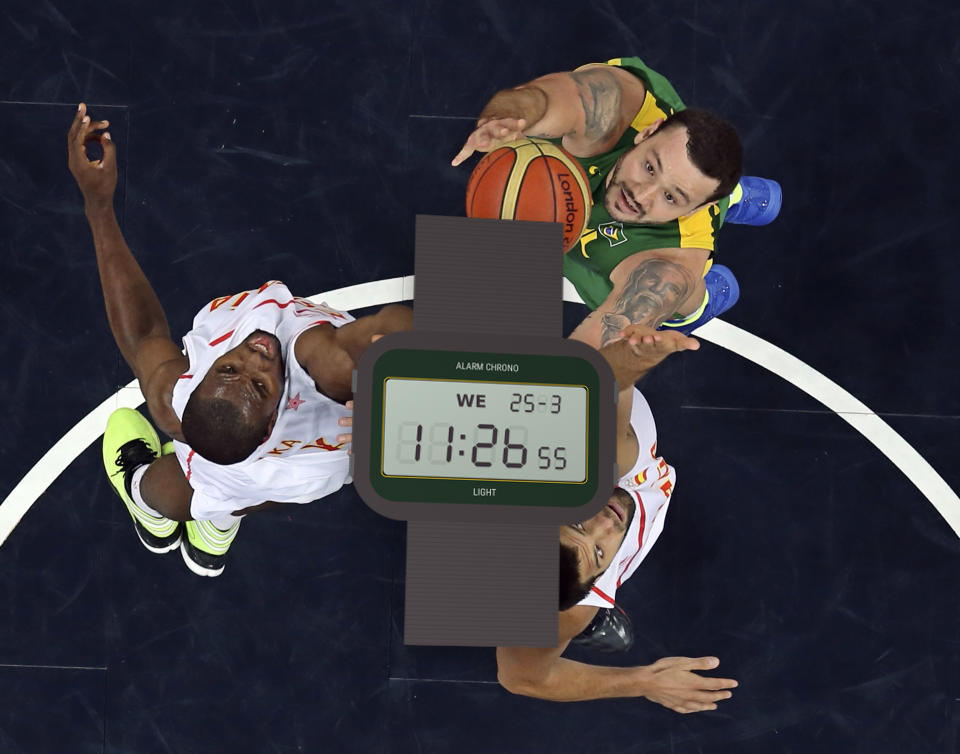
11:26:55
